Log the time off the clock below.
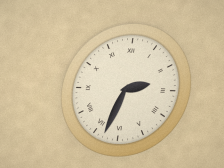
2:33
